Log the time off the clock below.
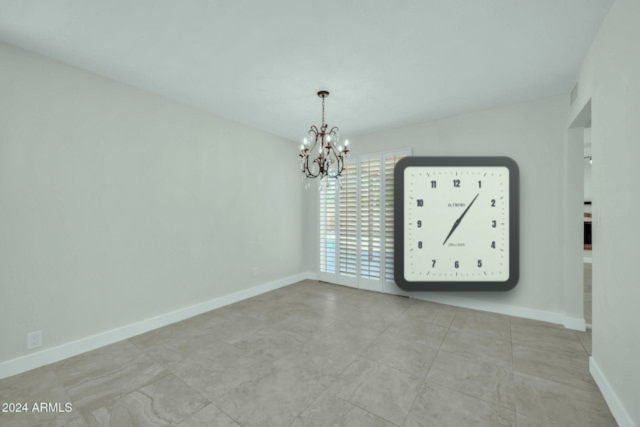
7:06
